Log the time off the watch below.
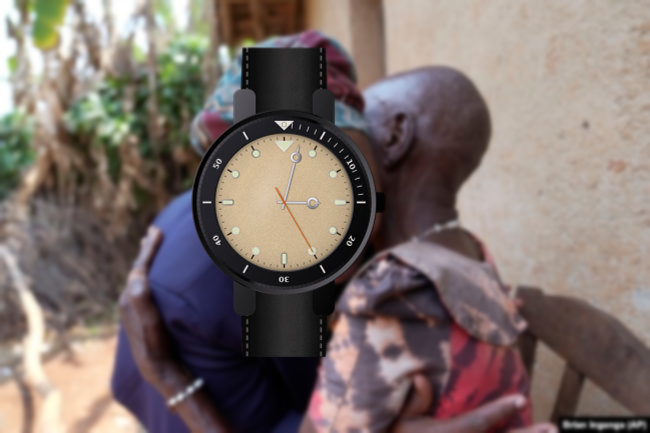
3:02:25
